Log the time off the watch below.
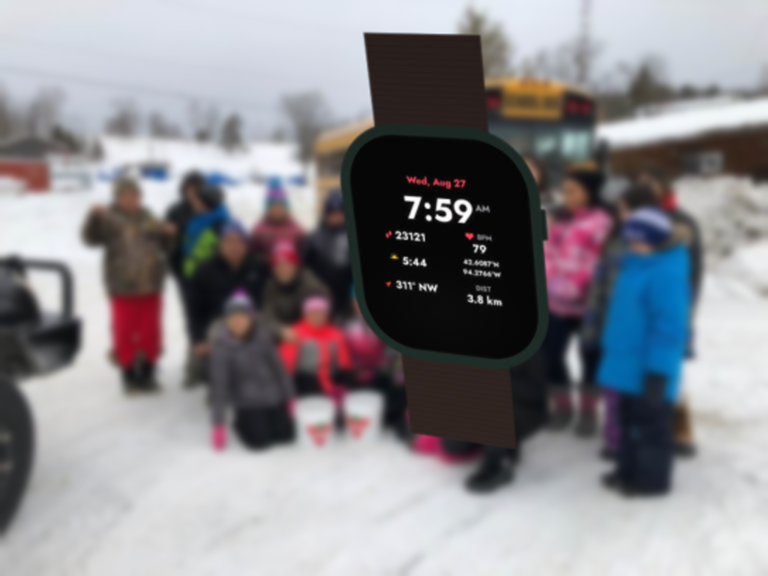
7:59
